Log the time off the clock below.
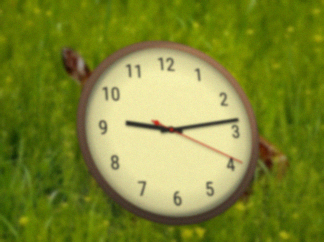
9:13:19
